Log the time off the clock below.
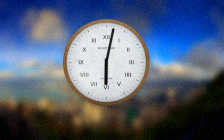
6:02
